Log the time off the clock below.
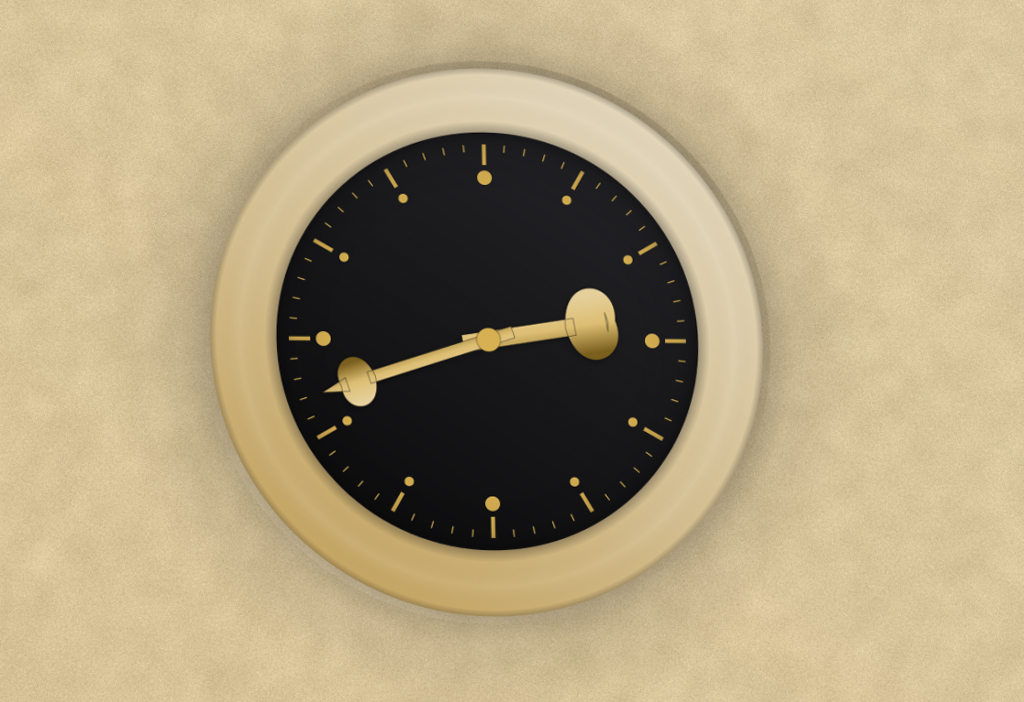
2:42
